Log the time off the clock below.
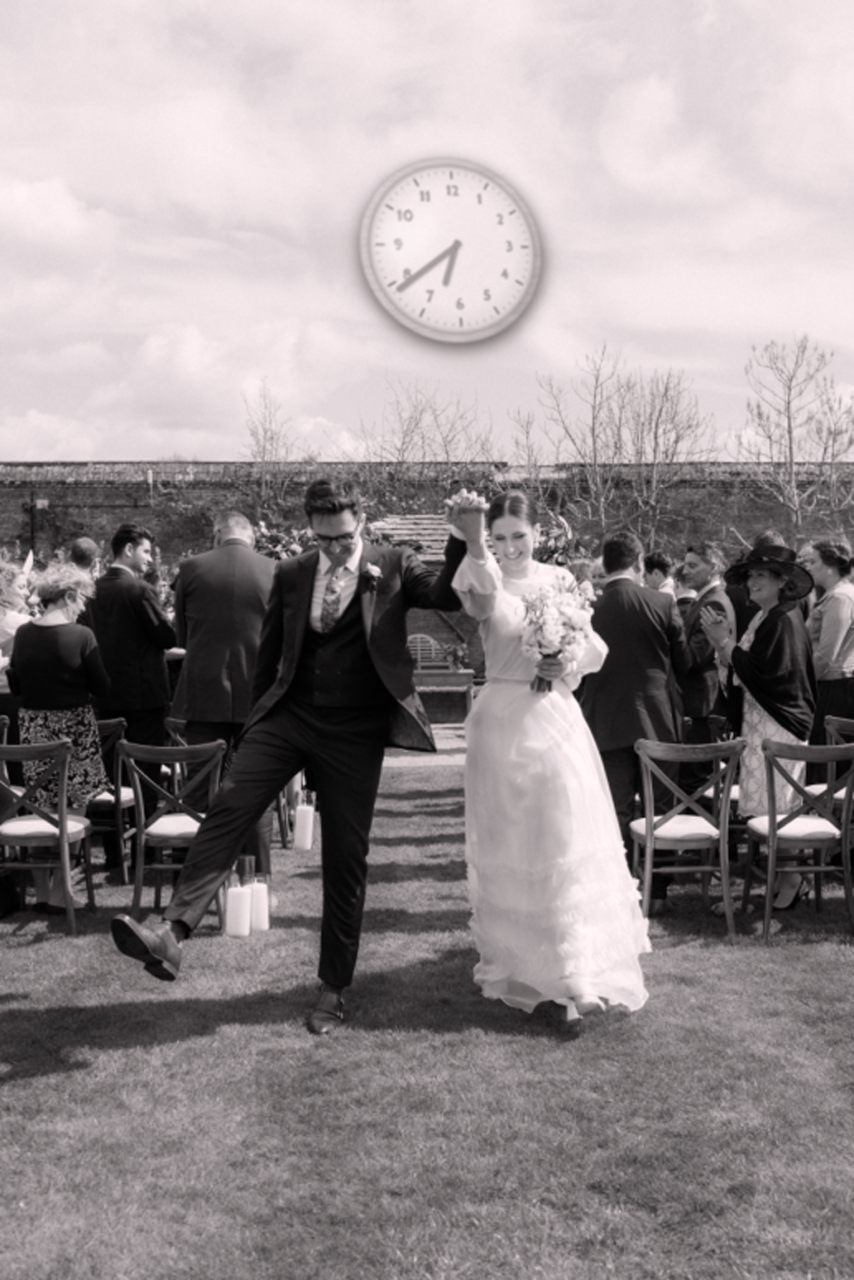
6:39
